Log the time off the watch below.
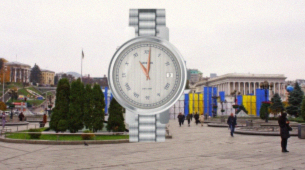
11:01
